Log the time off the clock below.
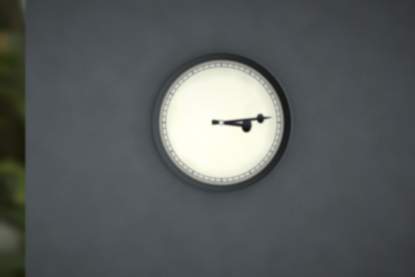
3:14
